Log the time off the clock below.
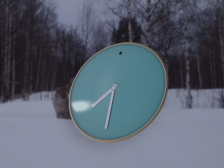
7:30
